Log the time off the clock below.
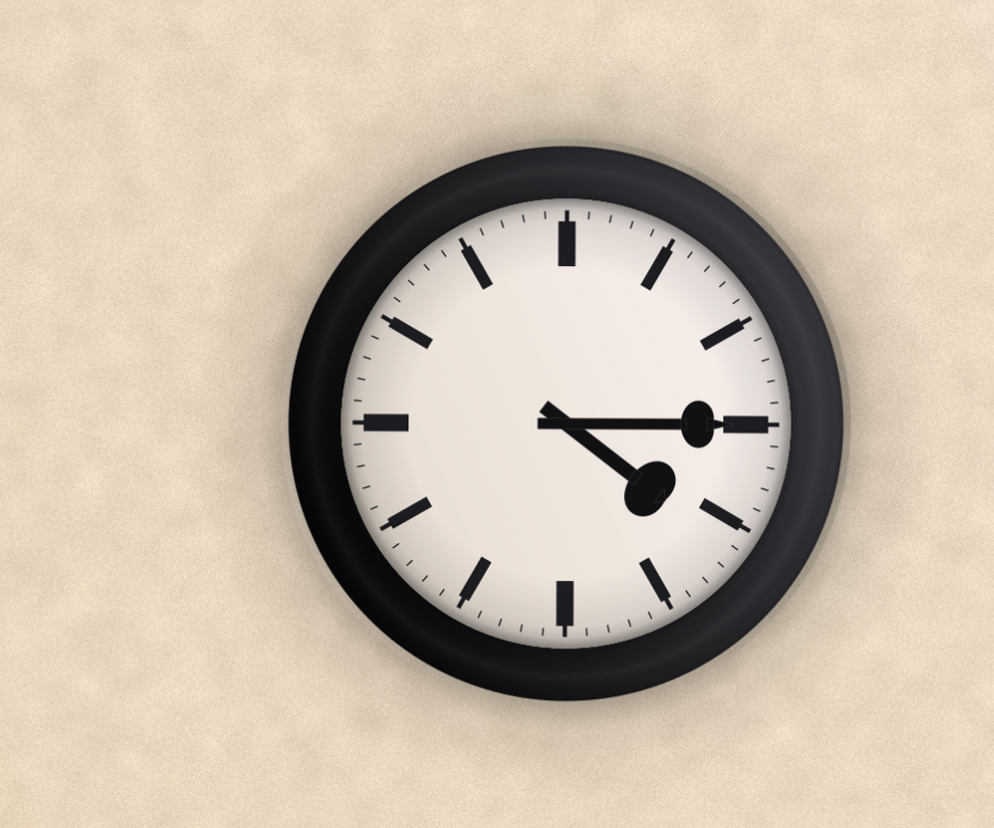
4:15
